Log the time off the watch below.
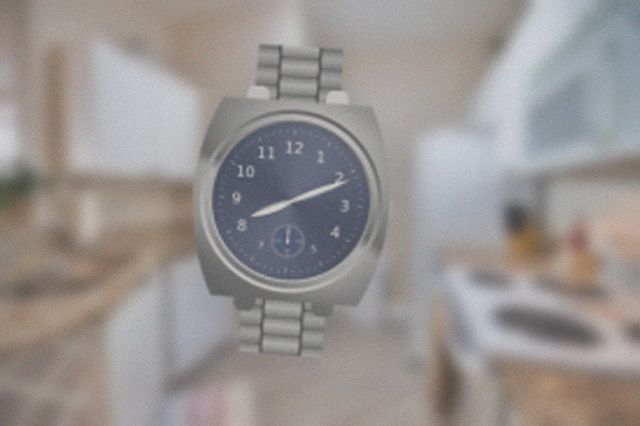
8:11
